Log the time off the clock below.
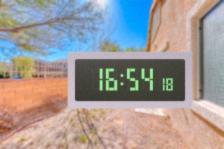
16:54:18
